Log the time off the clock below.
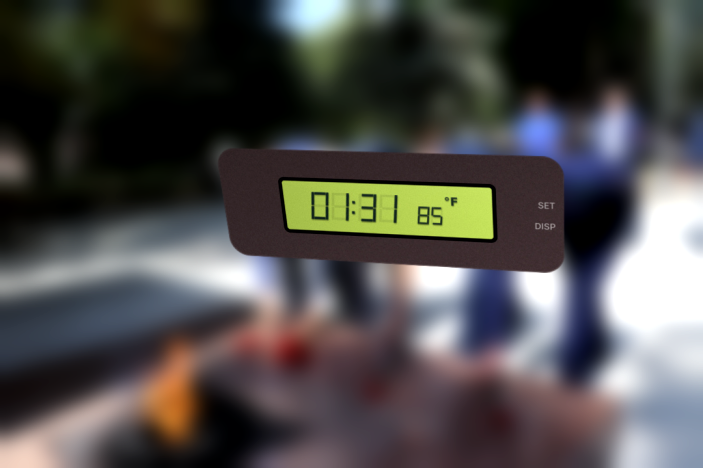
1:31
